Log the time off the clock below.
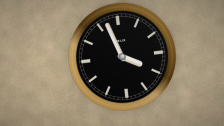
3:57
